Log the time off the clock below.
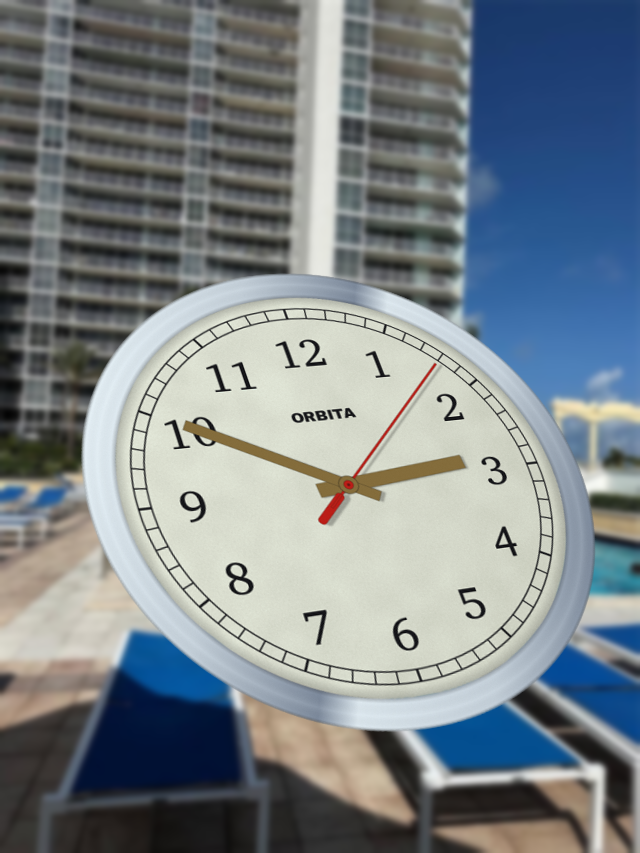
2:50:08
